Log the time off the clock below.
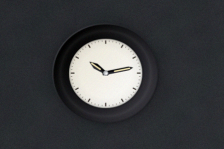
10:13
